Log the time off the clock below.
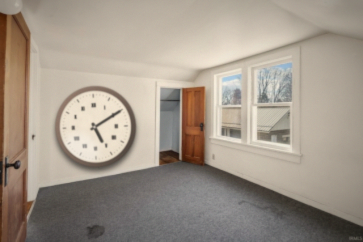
5:10
